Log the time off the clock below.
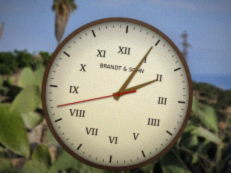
2:04:42
